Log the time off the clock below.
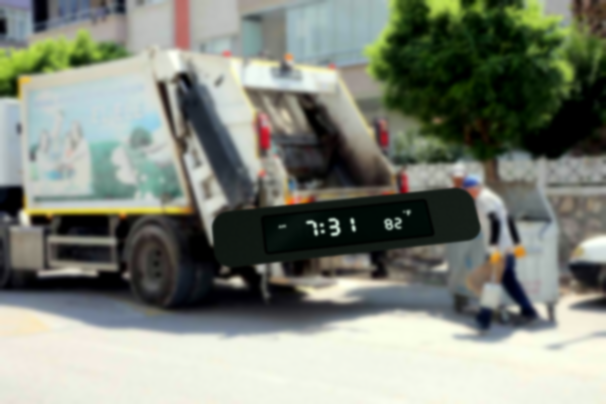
7:31
